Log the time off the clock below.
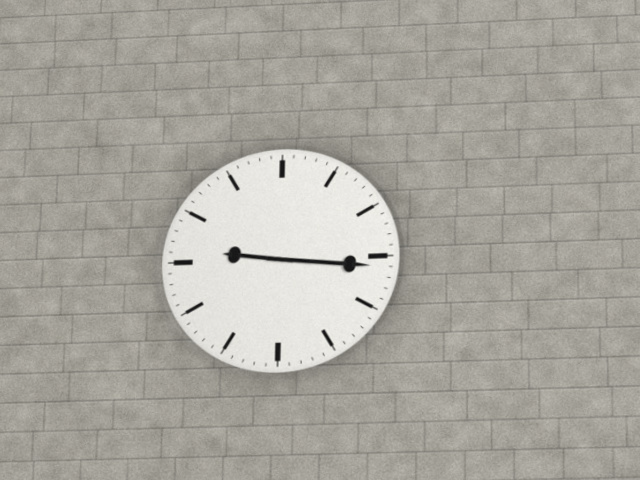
9:16
